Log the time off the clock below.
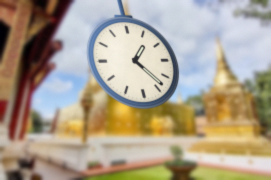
1:23
